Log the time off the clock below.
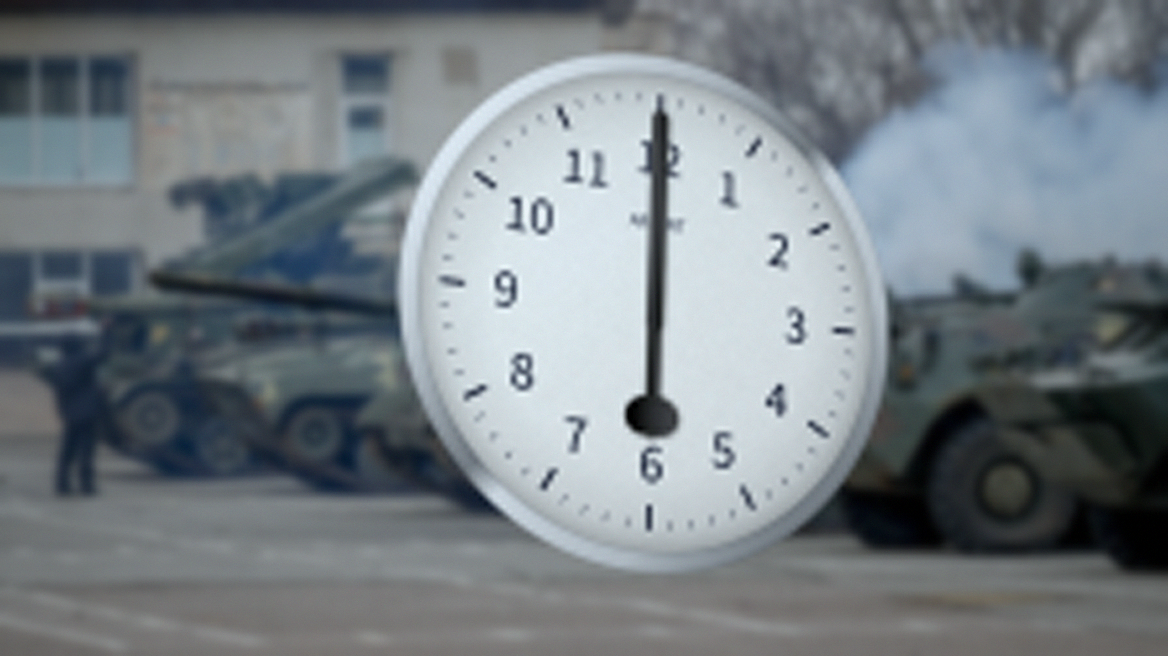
6:00
